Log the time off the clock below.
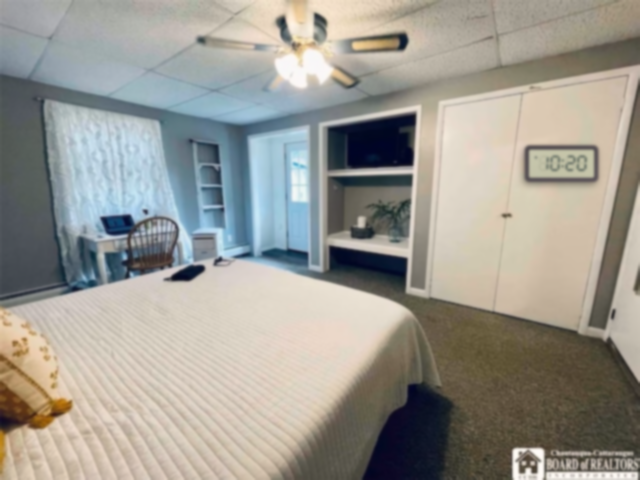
10:20
